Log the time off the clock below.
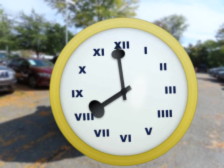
7:59
